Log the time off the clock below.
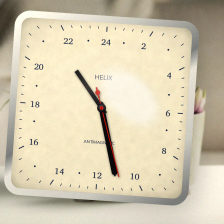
21:27:27
